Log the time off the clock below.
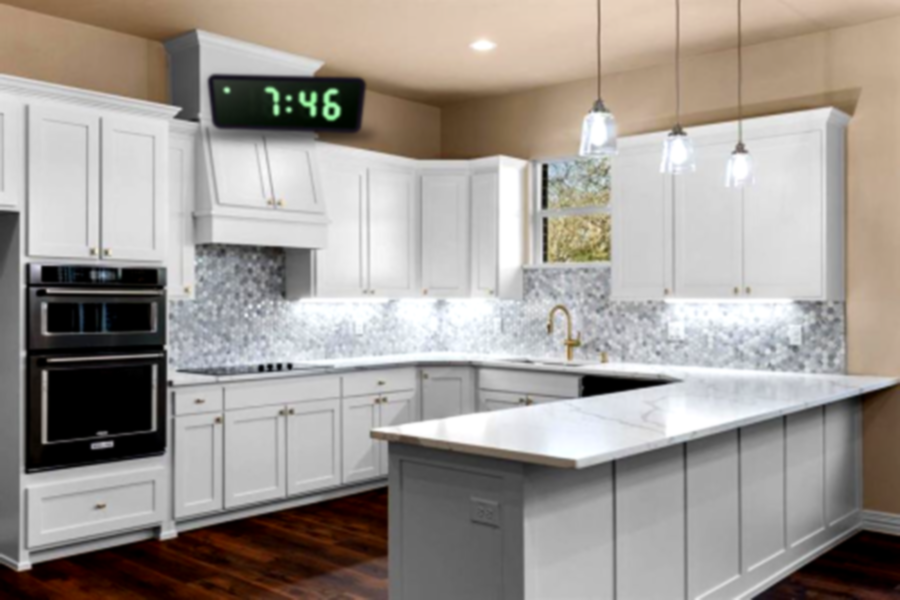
7:46
